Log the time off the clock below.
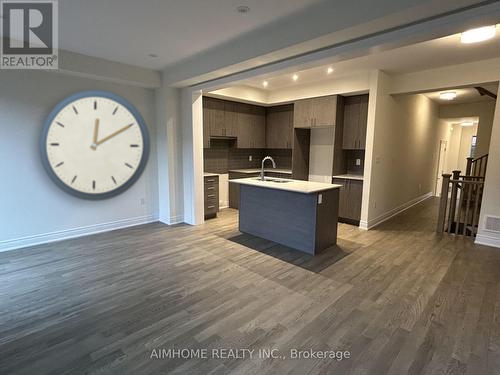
12:10
